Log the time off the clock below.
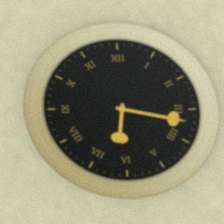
6:17
